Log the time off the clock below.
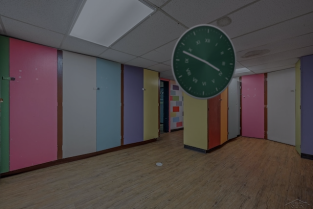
3:48
